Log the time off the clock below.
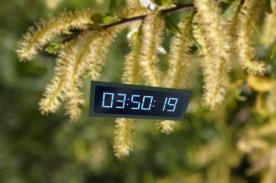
3:50:19
